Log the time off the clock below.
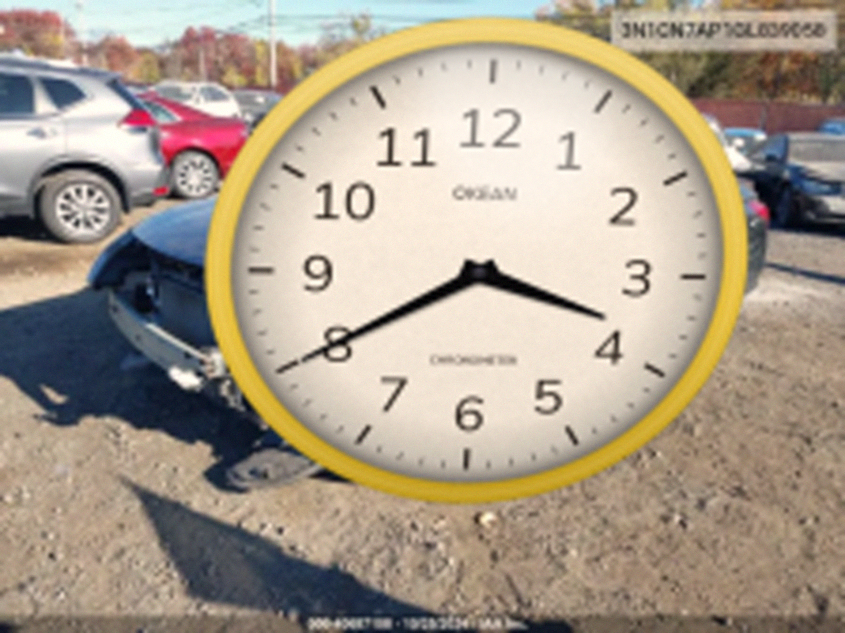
3:40
